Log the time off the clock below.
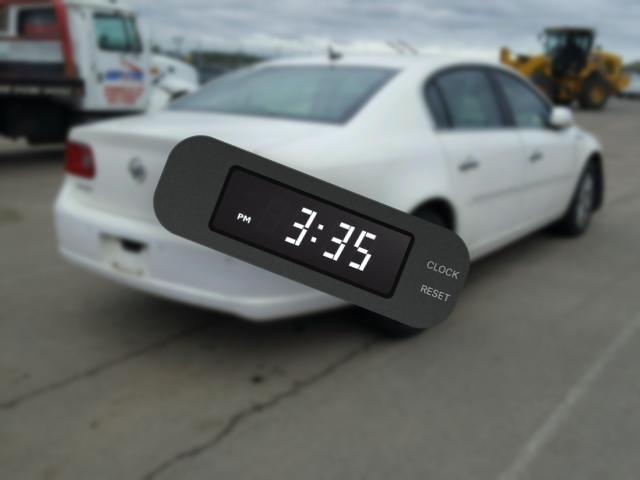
3:35
